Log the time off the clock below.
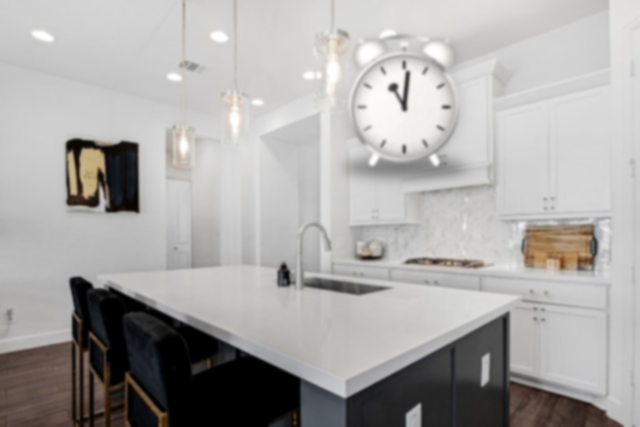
11:01
